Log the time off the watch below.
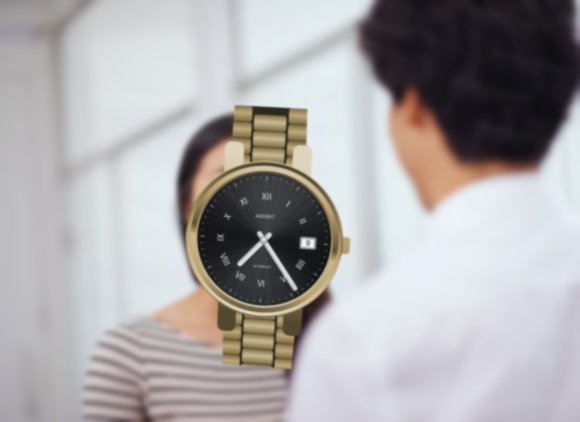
7:24
